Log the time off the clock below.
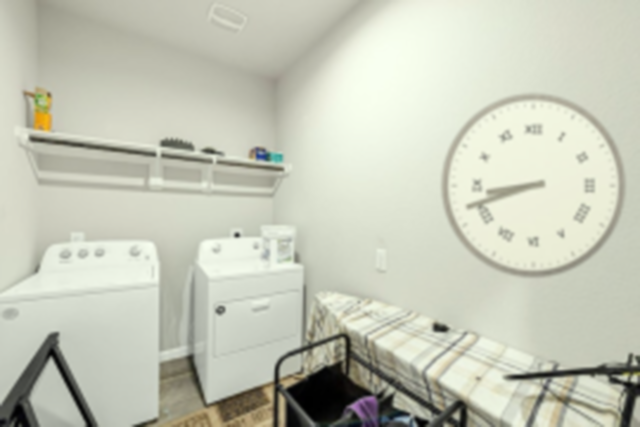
8:42
